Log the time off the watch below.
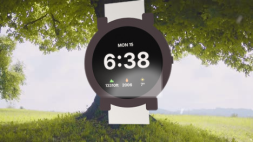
6:38
